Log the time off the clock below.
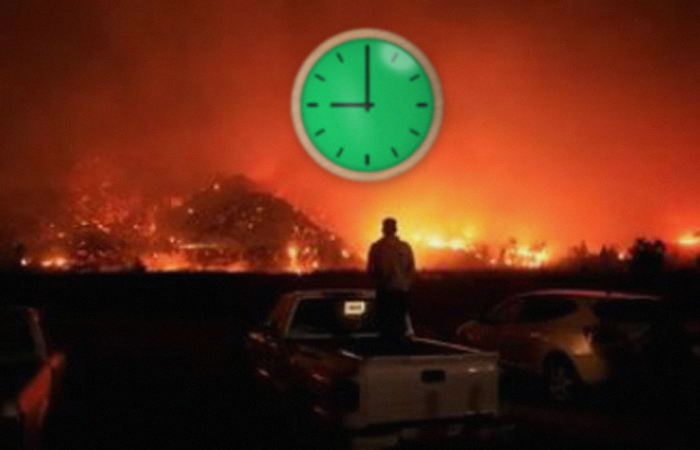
9:00
